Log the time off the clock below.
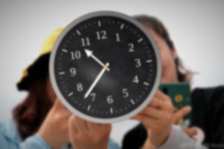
10:37
